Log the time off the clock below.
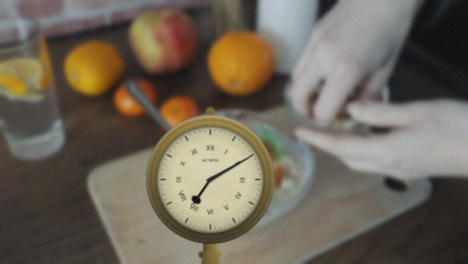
7:10
